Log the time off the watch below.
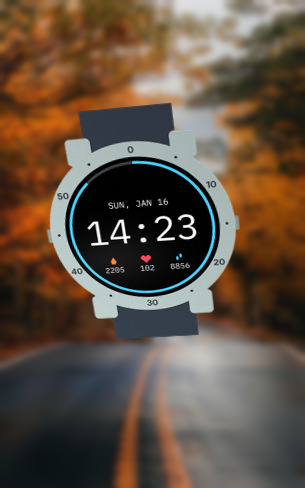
14:23
